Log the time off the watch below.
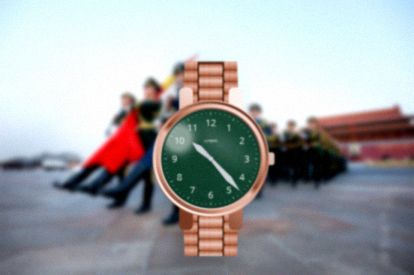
10:23
